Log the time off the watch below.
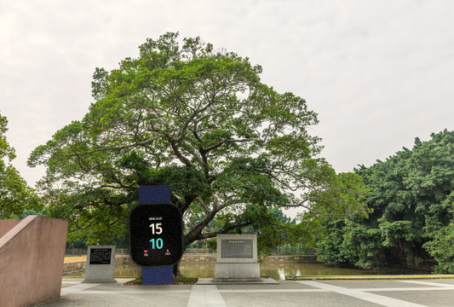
15:10
